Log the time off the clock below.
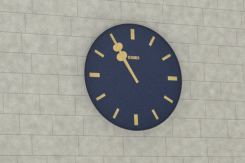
10:55
